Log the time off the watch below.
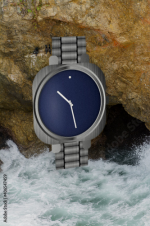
10:28
